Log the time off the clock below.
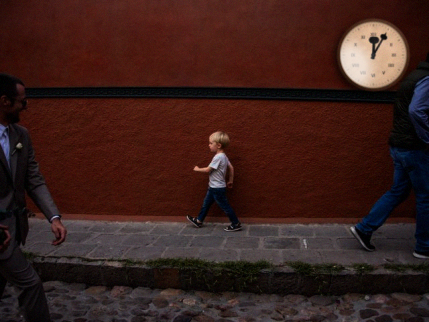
12:05
